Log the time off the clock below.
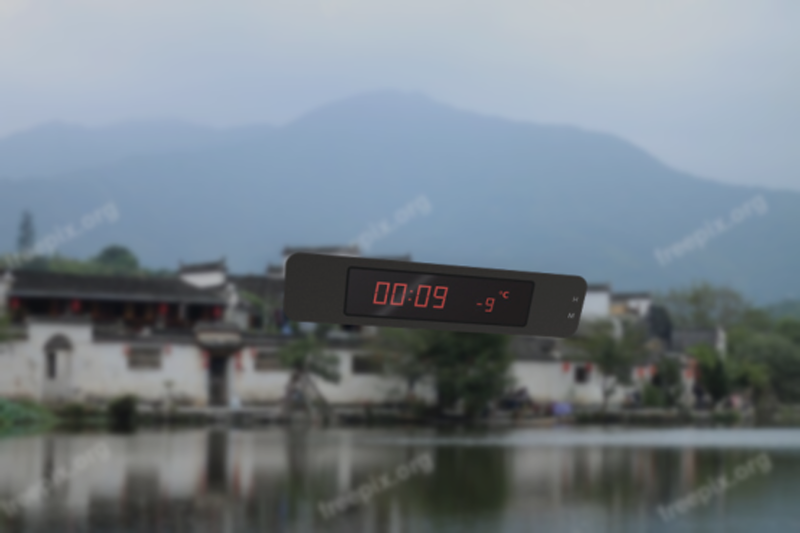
0:09
